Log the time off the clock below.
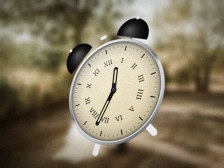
12:37
